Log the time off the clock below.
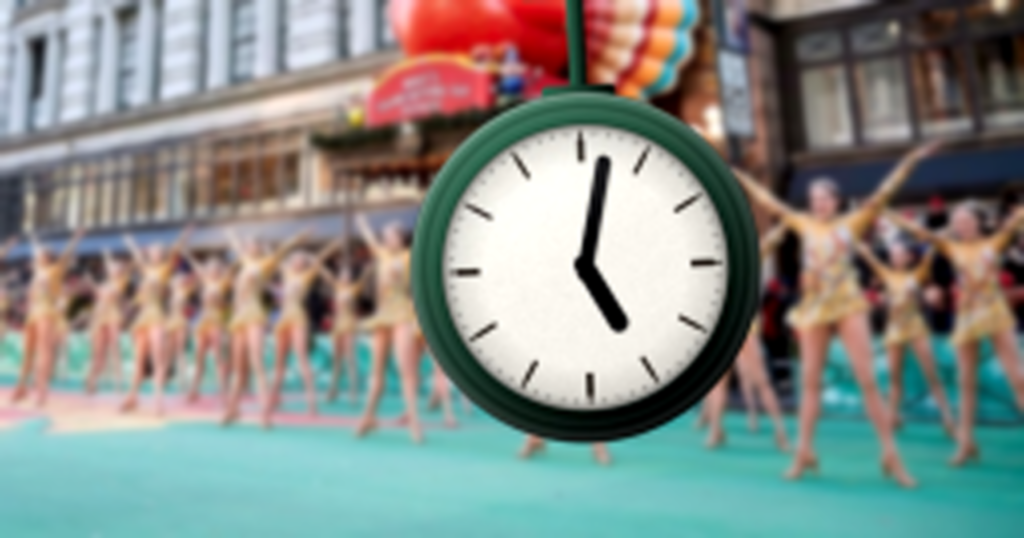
5:02
